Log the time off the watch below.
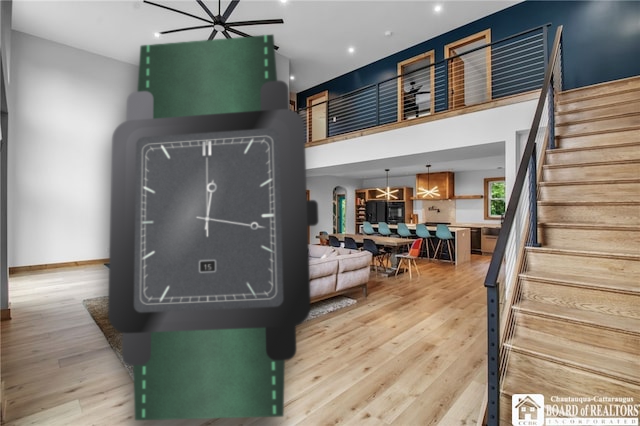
12:17:00
